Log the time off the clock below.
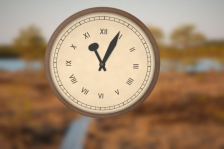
11:04
